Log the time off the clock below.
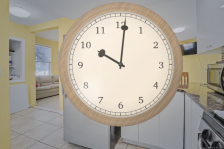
10:01
